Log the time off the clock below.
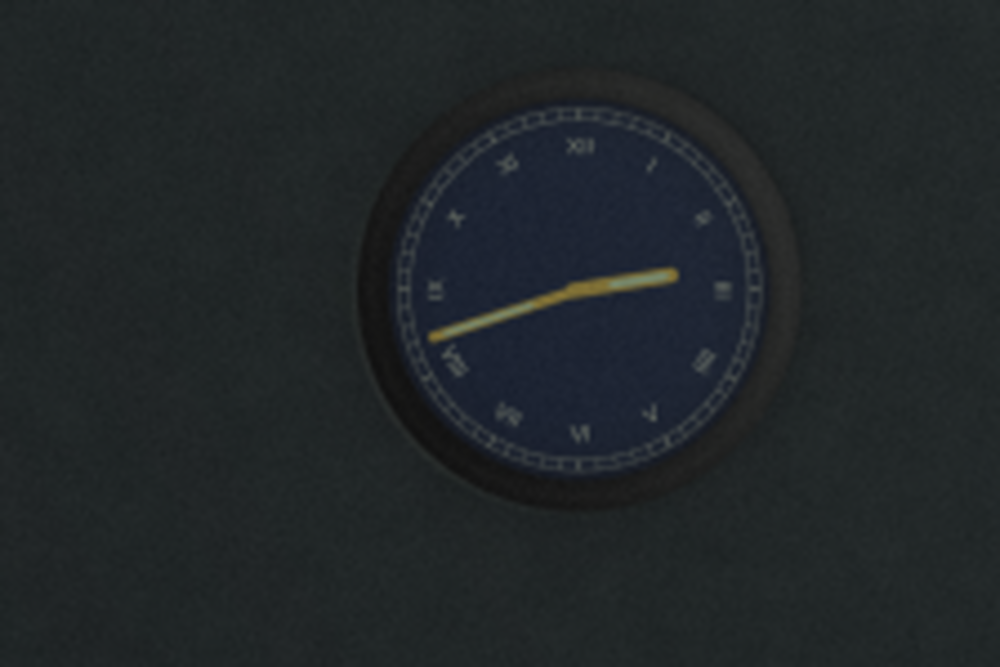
2:42
